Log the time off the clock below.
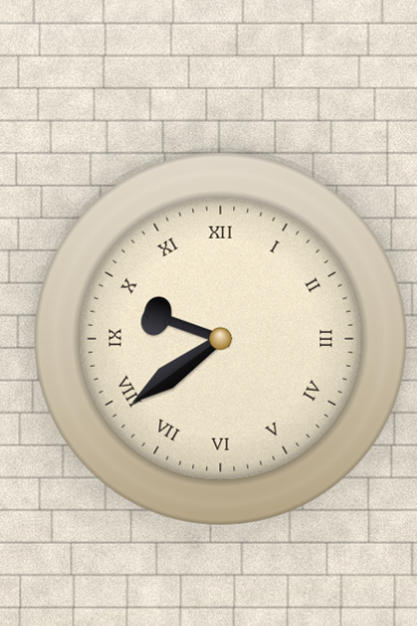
9:39
